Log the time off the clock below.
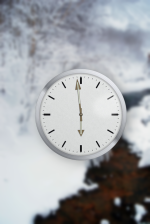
5:59
